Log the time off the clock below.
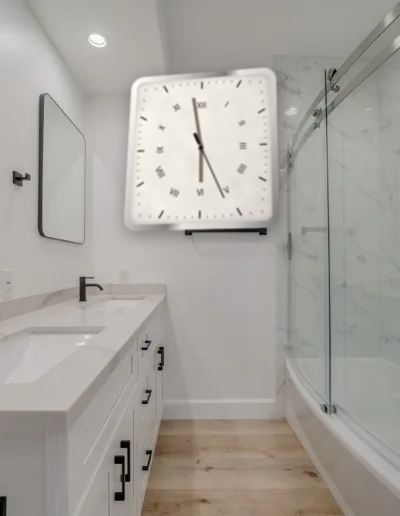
5:58:26
